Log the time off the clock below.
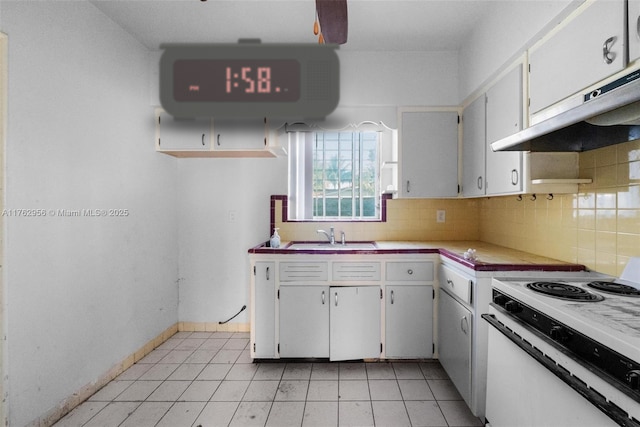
1:58
